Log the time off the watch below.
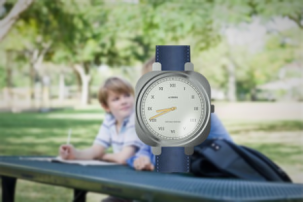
8:41
